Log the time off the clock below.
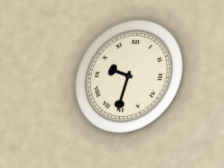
9:31
